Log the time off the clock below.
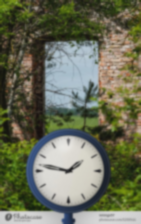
1:47
